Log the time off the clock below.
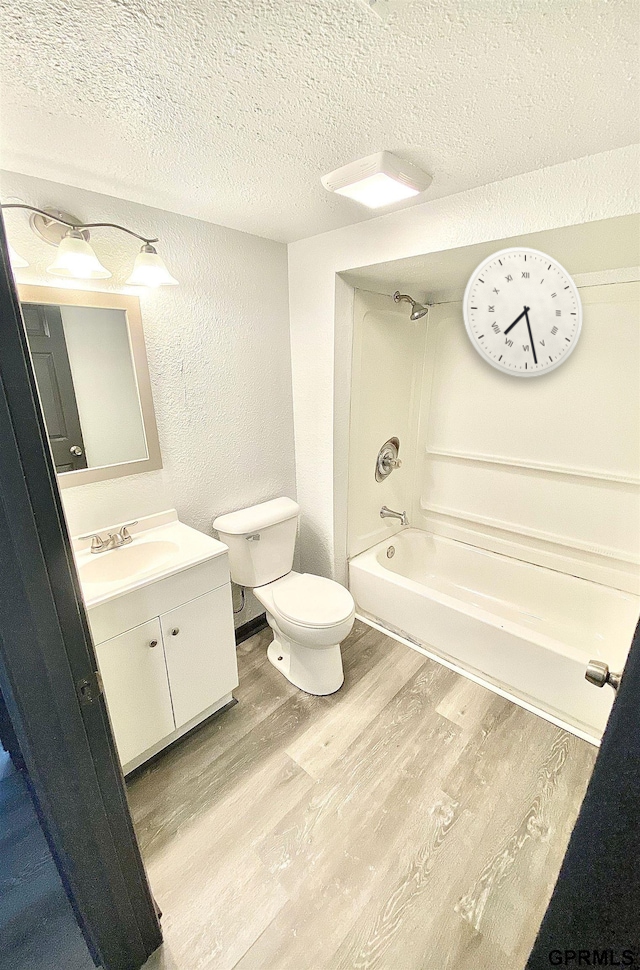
7:28
